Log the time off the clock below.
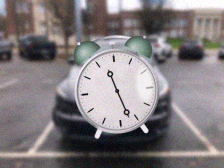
11:27
